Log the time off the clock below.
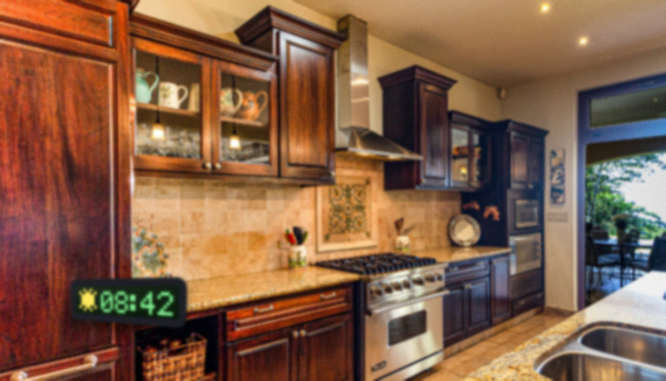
8:42
